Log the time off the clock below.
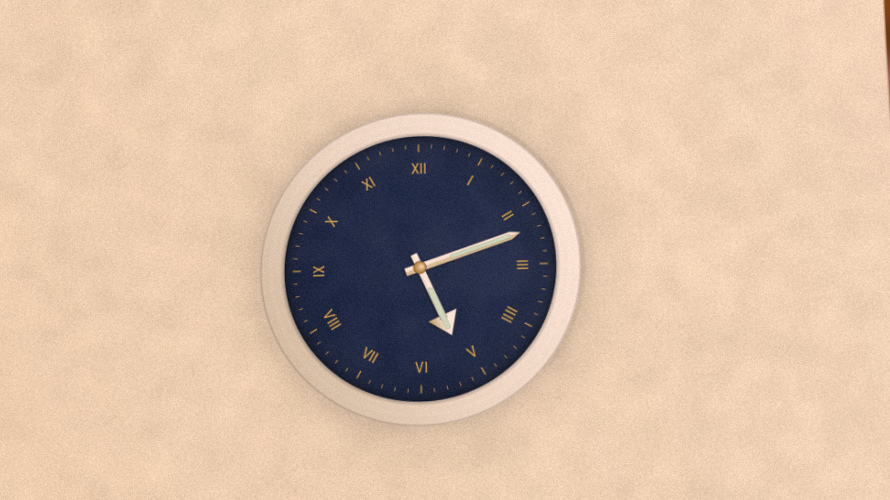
5:12
